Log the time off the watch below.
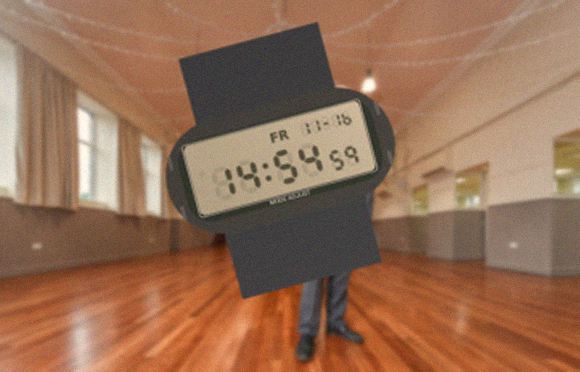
14:54:59
